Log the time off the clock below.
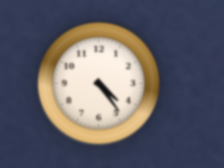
4:24
